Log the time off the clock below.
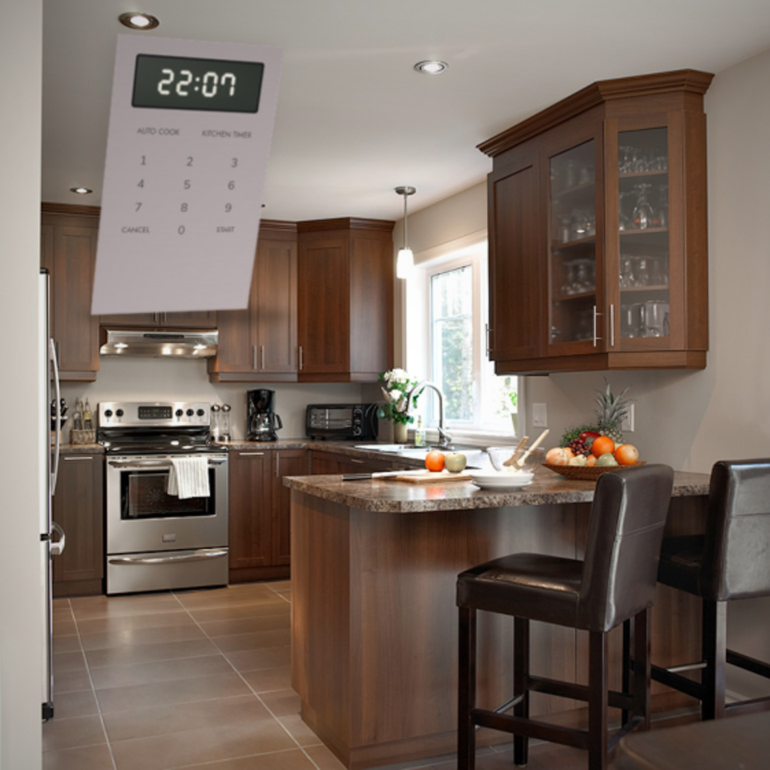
22:07
